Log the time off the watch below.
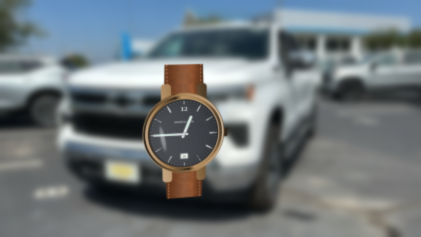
12:45
